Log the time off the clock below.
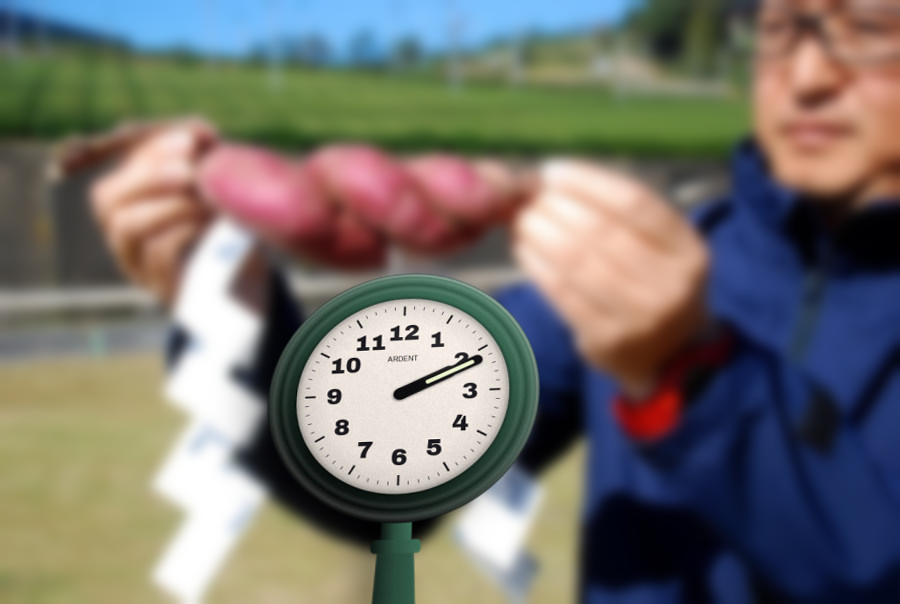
2:11
